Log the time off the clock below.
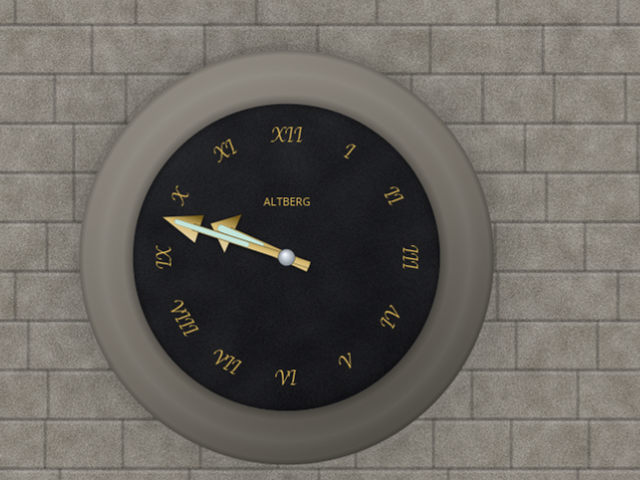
9:48
